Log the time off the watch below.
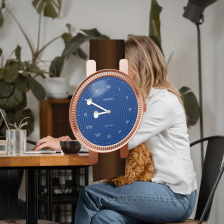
8:50
